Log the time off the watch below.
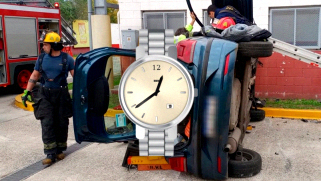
12:39
